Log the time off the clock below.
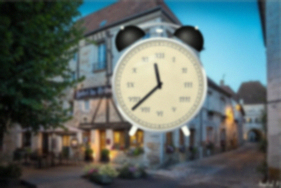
11:38
